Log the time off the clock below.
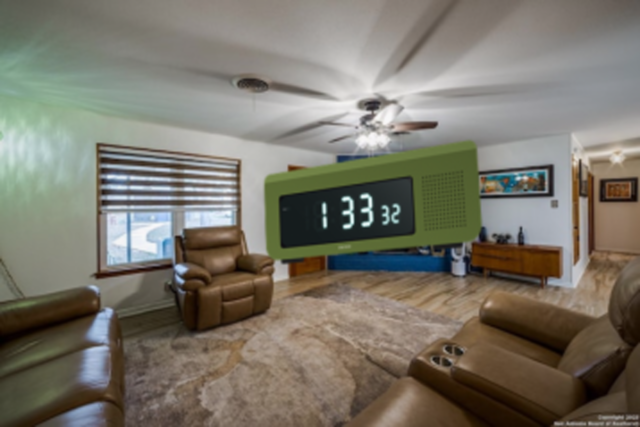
1:33:32
